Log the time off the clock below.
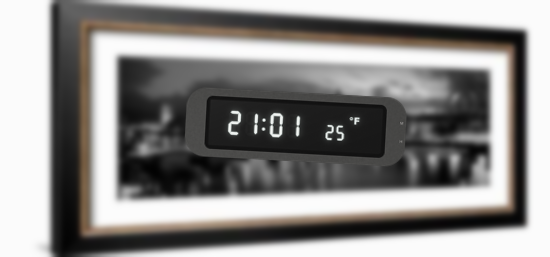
21:01
